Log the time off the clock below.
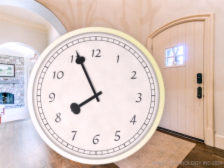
7:56
